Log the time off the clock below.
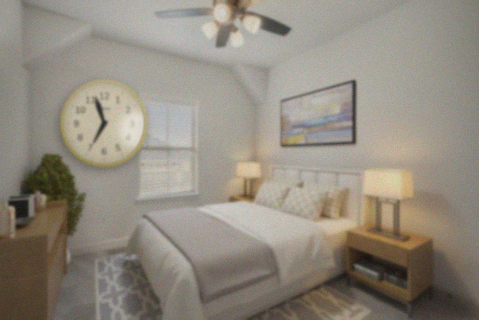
6:57
